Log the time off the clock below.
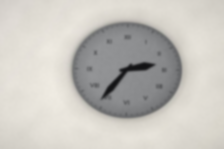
2:36
